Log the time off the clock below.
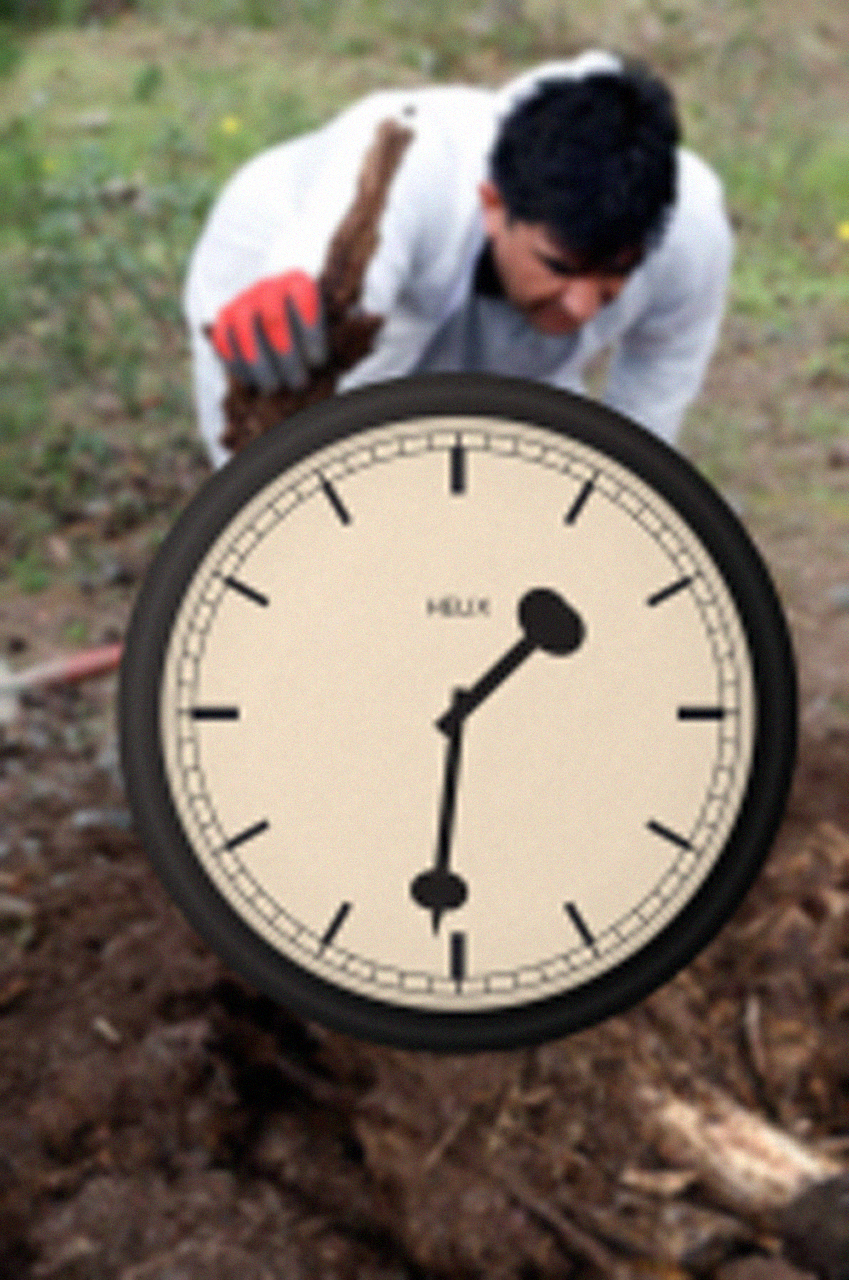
1:31
